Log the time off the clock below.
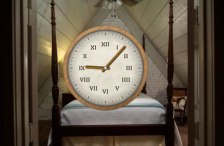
9:07
